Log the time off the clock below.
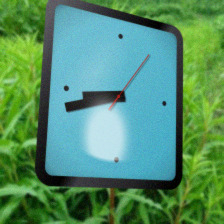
8:42:06
